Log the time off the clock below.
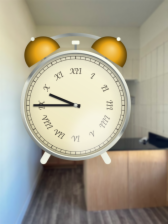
9:45
